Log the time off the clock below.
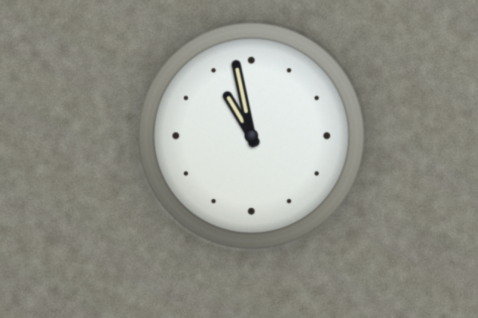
10:58
